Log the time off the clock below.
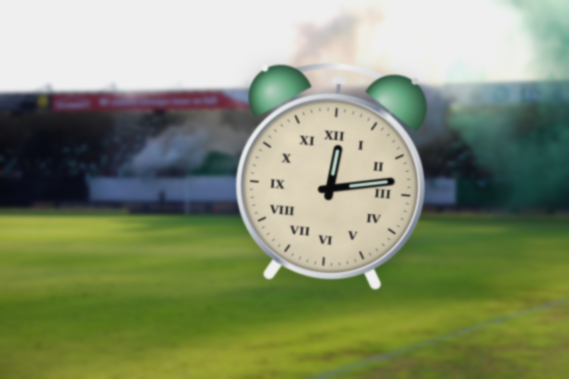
12:13
